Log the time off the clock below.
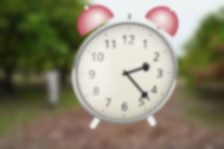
2:23
